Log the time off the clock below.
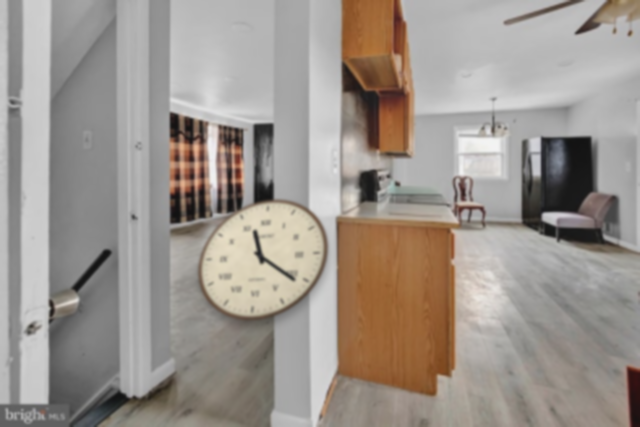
11:21
